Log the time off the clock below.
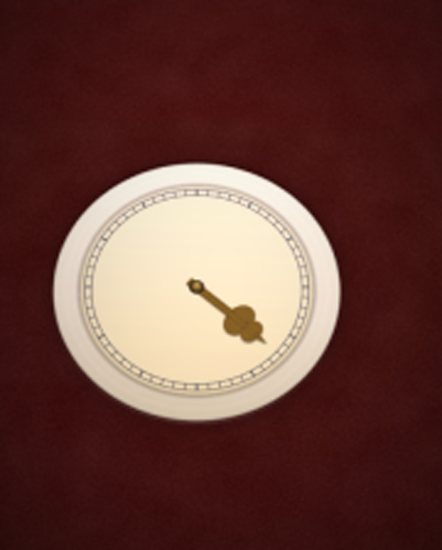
4:22
